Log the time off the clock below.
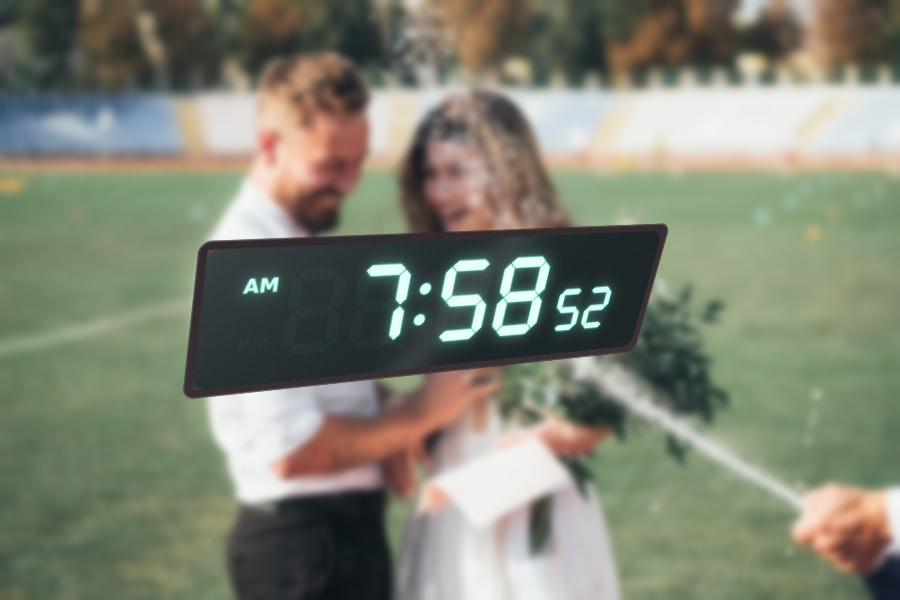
7:58:52
